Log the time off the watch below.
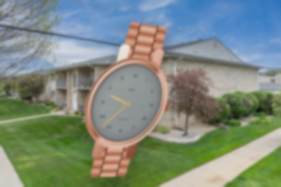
9:37
